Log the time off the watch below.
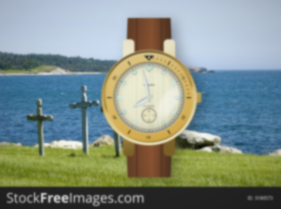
7:58
